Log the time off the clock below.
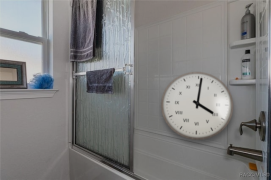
4:01
